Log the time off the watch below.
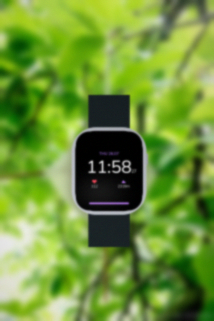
11:58
